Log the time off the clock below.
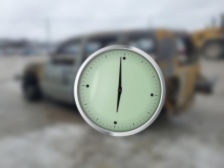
5:59
